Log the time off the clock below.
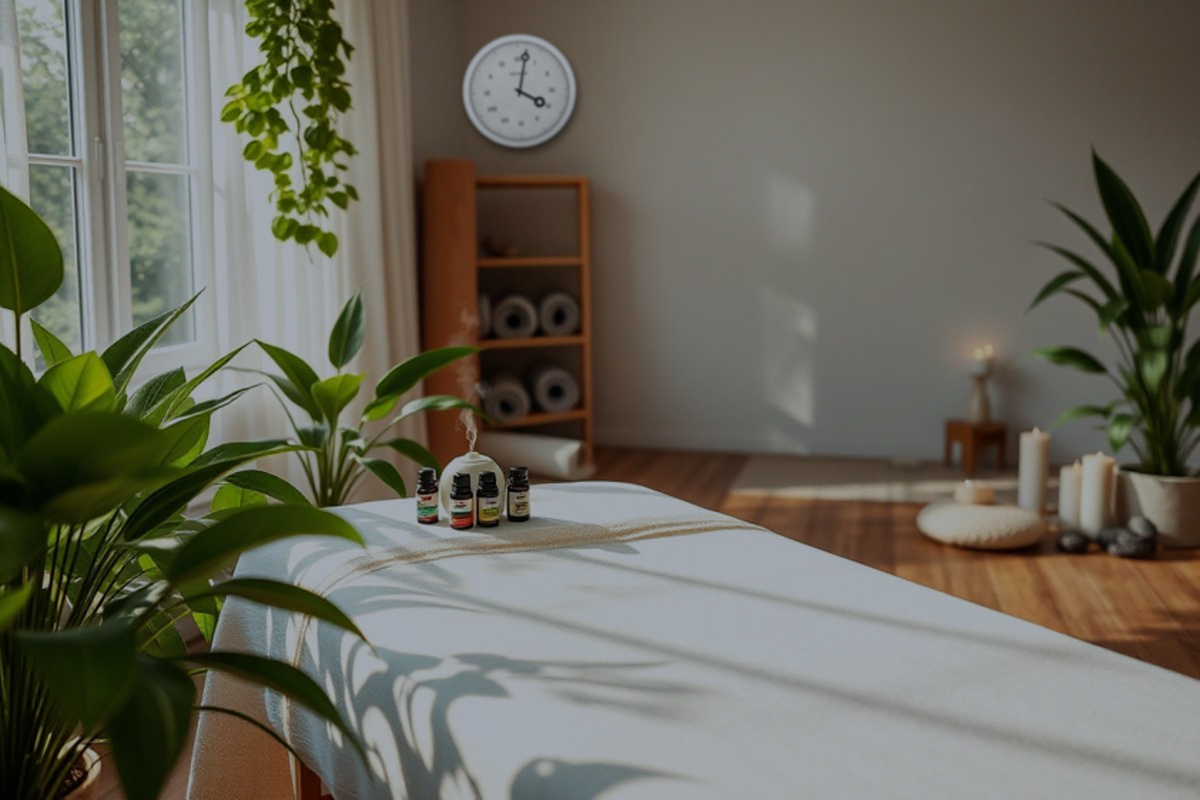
4:02
